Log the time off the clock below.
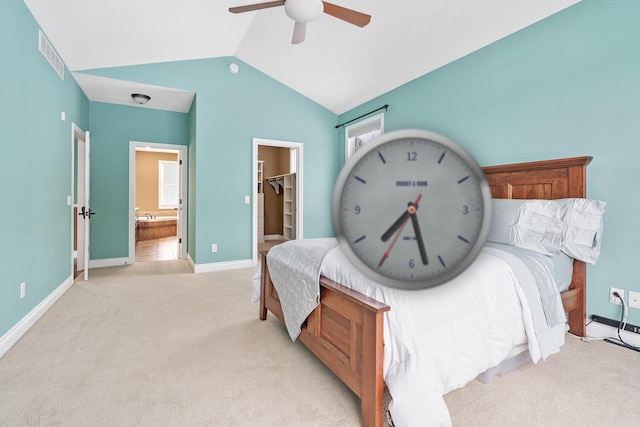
7:27:35
